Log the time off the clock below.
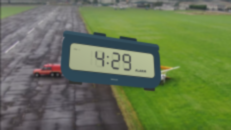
4:29
